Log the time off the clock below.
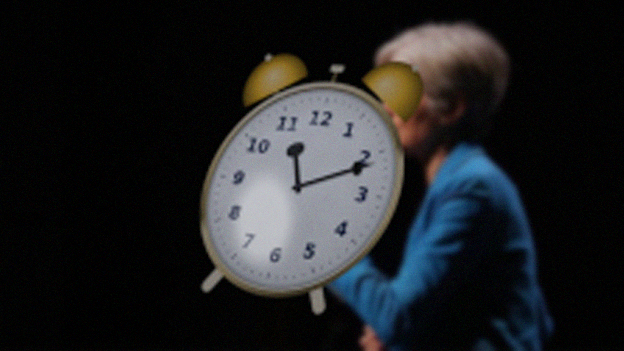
11:11
